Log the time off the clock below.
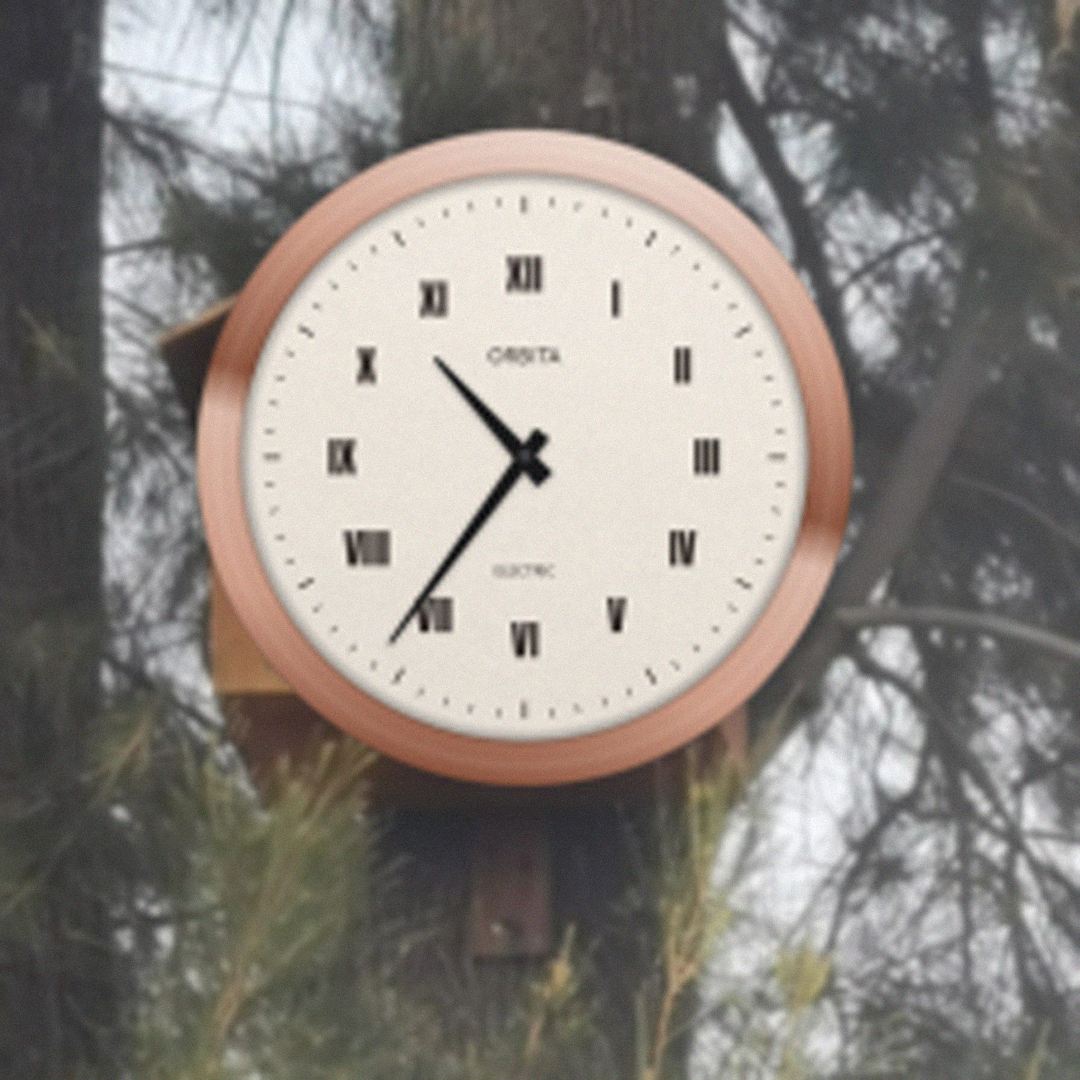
10:36
